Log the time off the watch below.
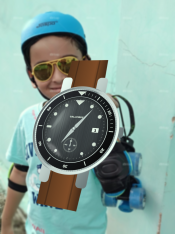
7:06
